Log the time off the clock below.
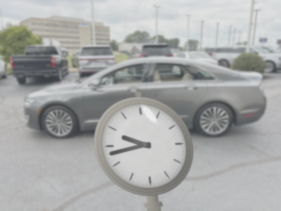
9:43
